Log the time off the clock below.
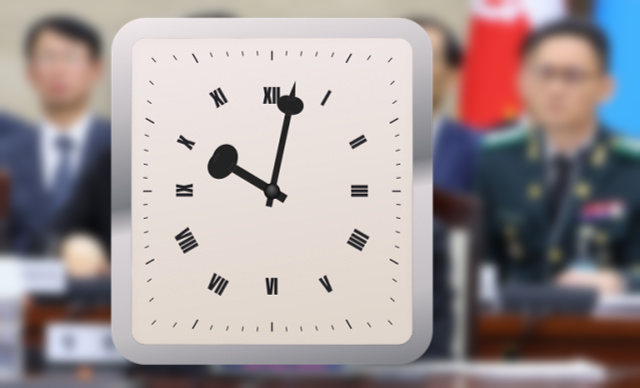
10:02
